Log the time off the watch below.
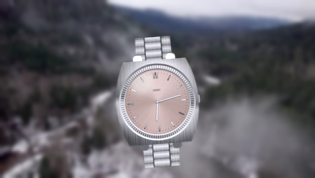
6:13
